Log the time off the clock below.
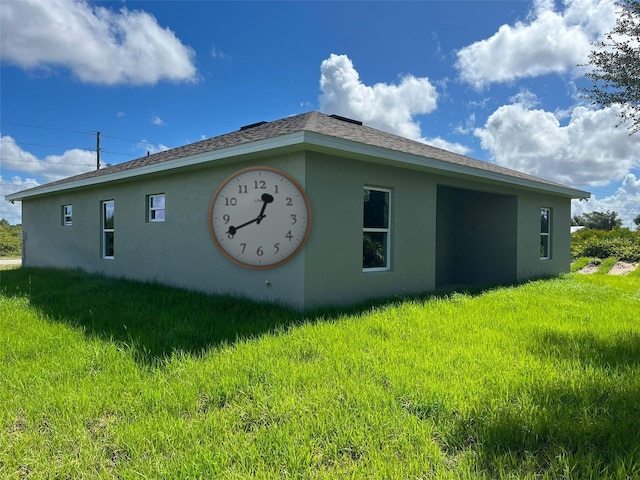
12:41
